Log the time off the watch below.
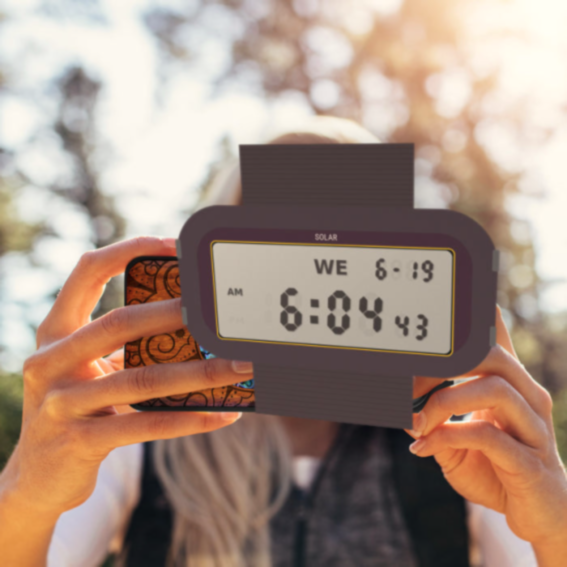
6:04:43
